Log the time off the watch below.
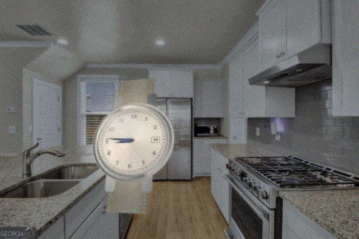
8:46
